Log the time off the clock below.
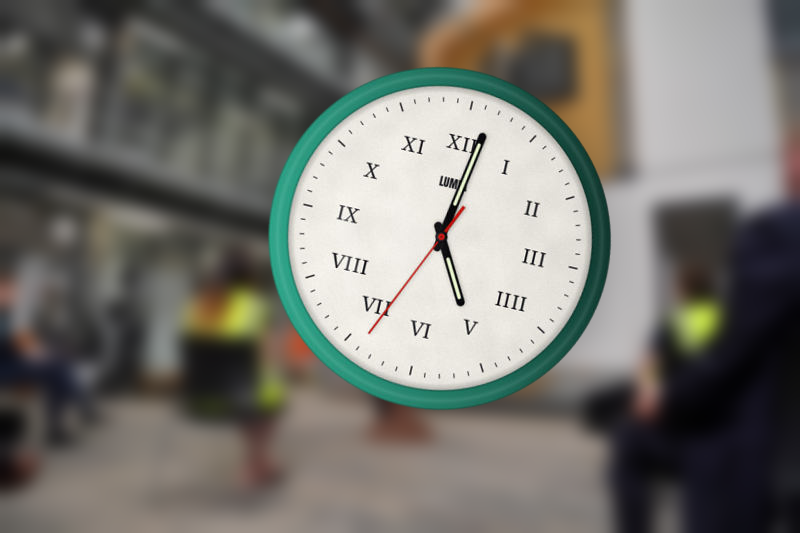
5:01:34
